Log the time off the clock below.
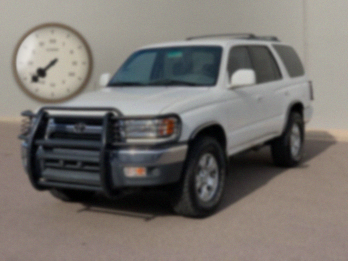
7:38
